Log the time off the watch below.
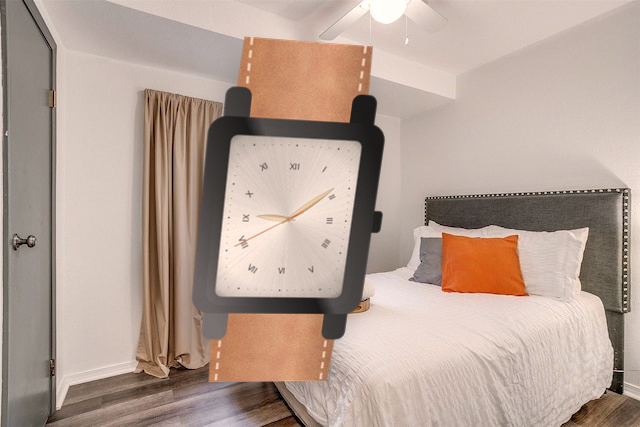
9:08:40
